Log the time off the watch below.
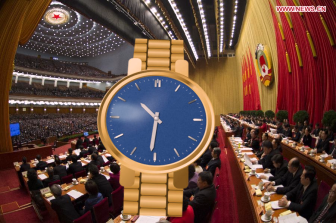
10:31
